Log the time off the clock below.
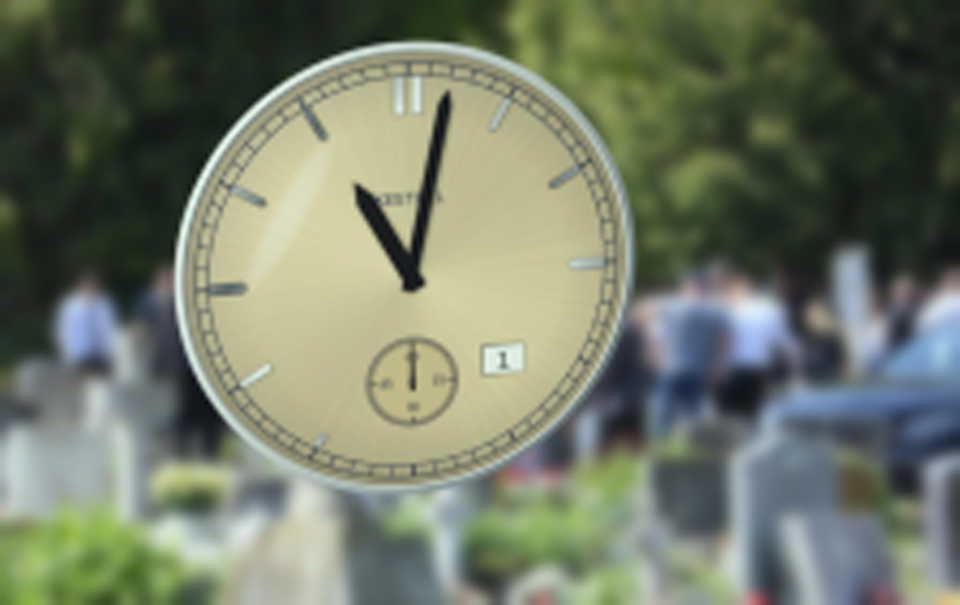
11:02
